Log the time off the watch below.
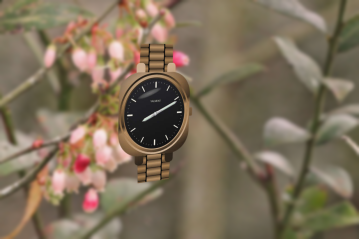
8:11
